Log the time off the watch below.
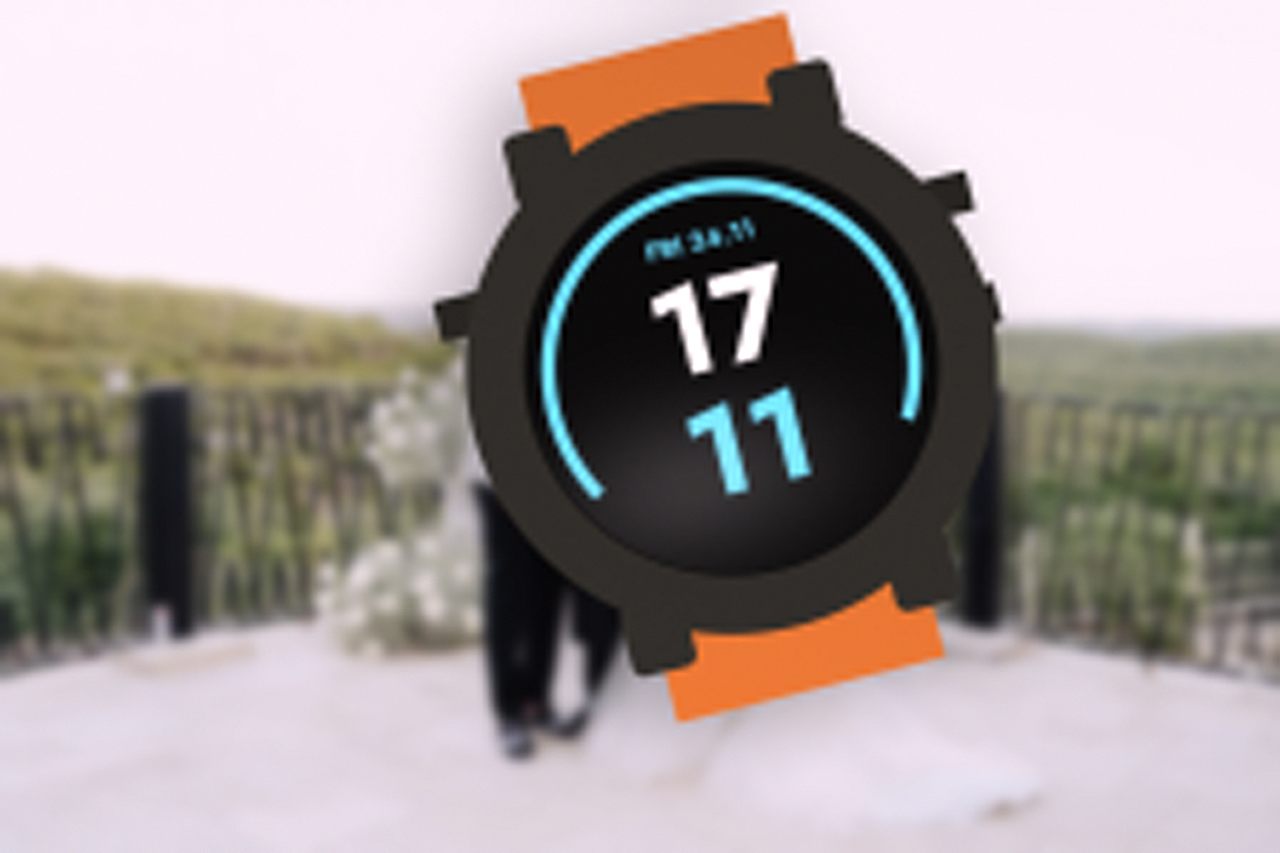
17:11
